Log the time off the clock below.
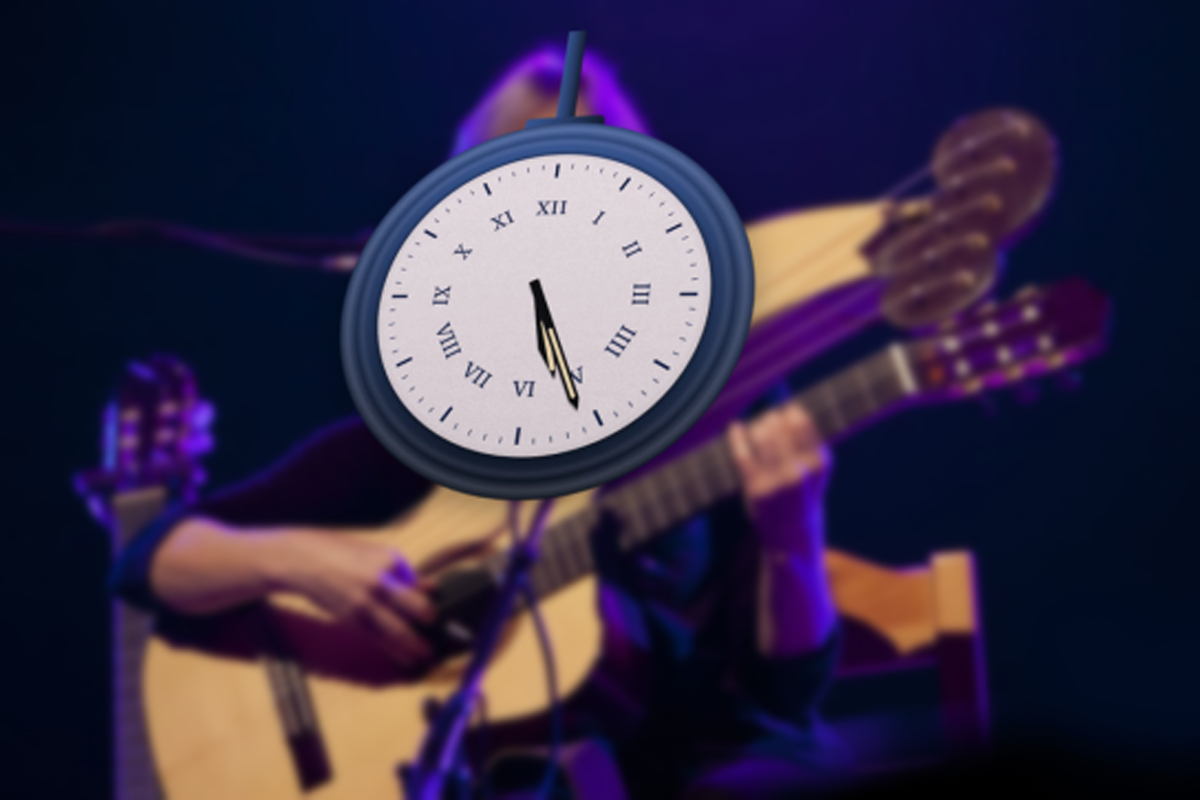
5:26
